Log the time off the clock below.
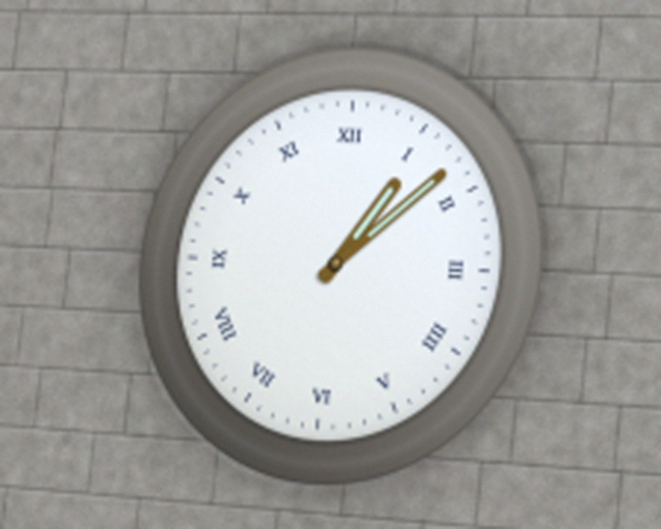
1:08
